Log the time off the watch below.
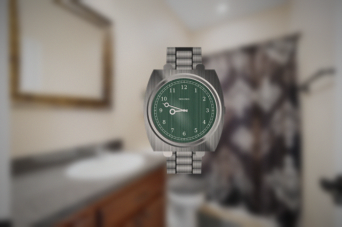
8:48
